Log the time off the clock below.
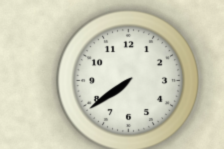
7:39
